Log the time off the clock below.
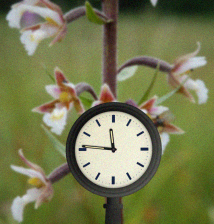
11:46
